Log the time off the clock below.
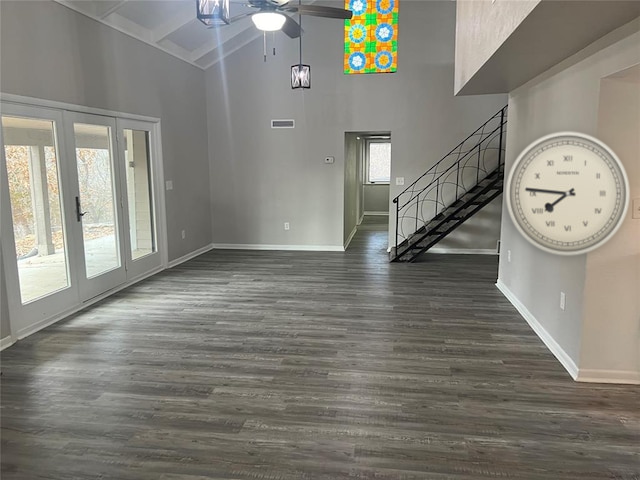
7:46
